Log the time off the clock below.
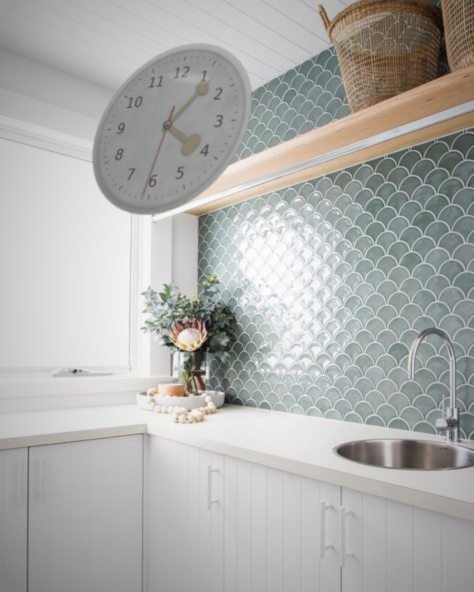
4:06:31
